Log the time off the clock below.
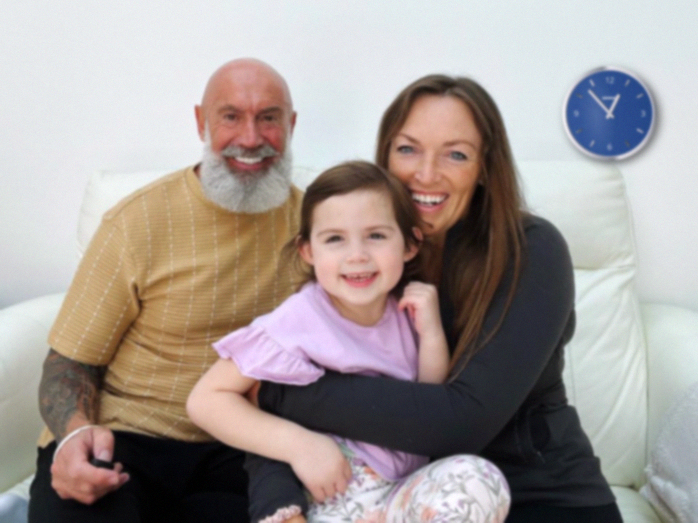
12:53
